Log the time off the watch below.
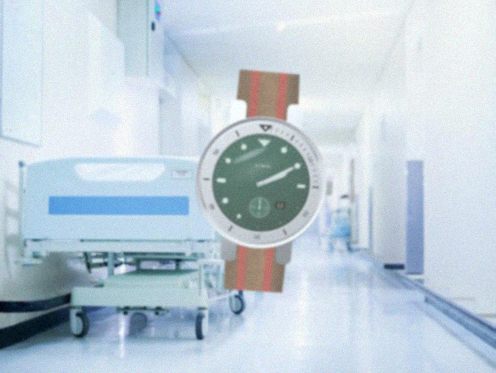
2:10
